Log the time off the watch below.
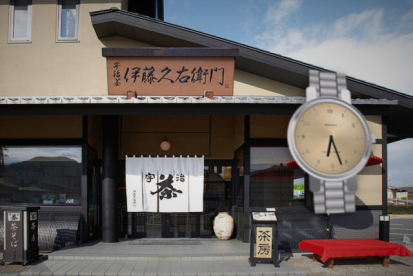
6:27
